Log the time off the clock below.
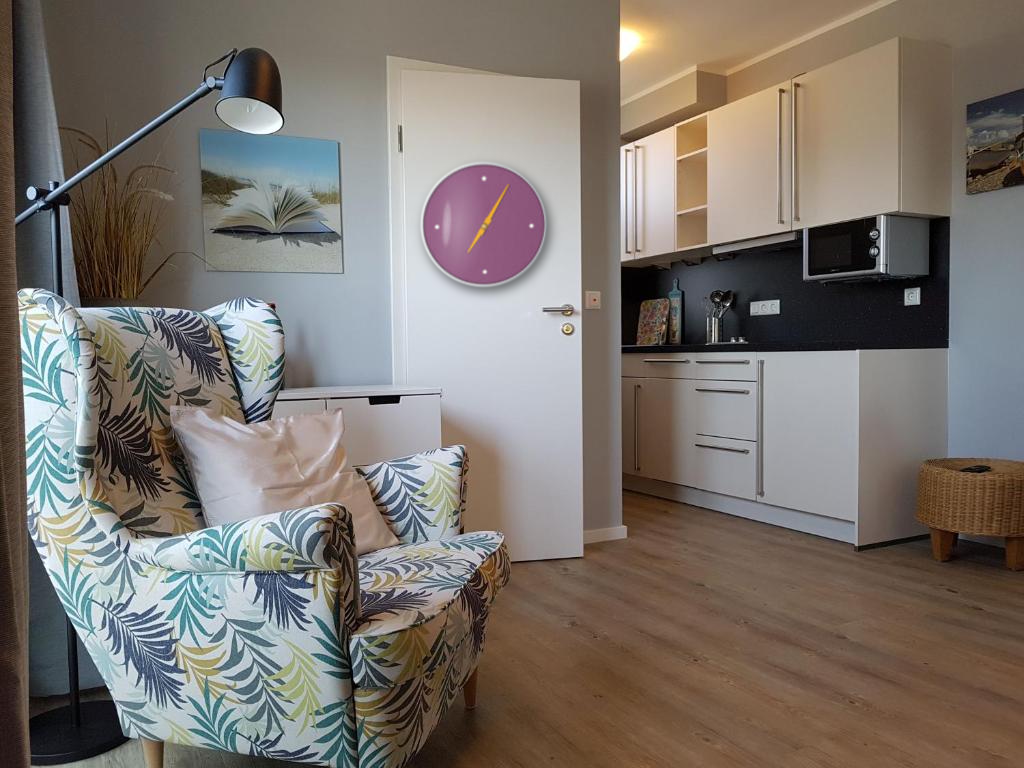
7:05
